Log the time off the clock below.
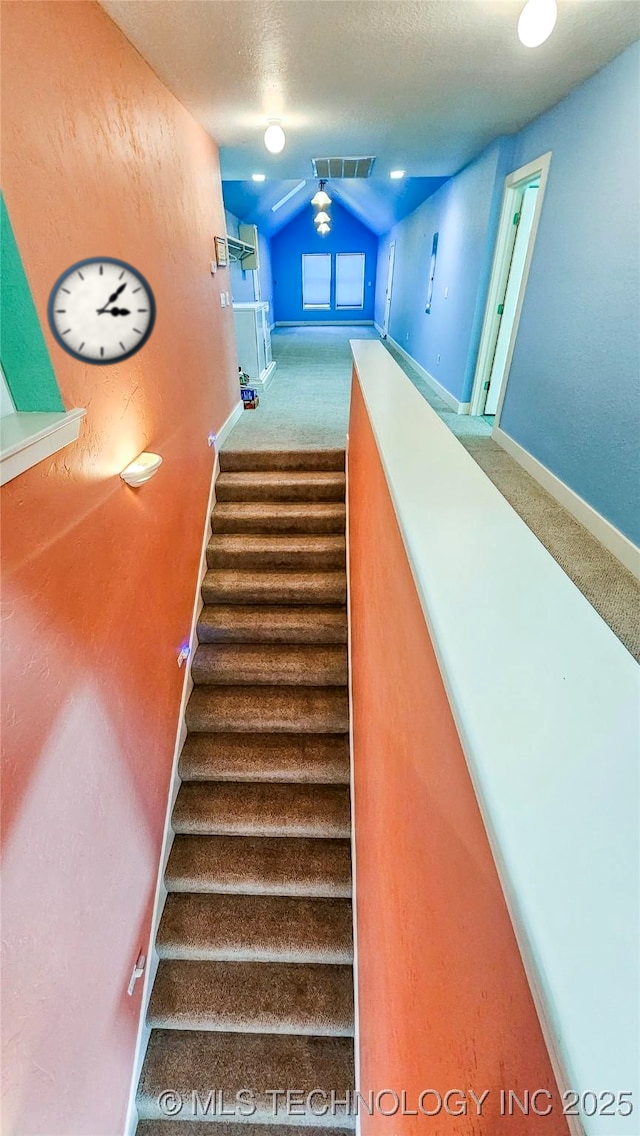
3:07
